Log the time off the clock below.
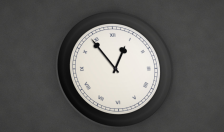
12:54
